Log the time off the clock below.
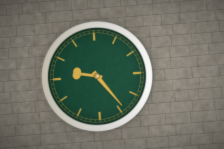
9:24
